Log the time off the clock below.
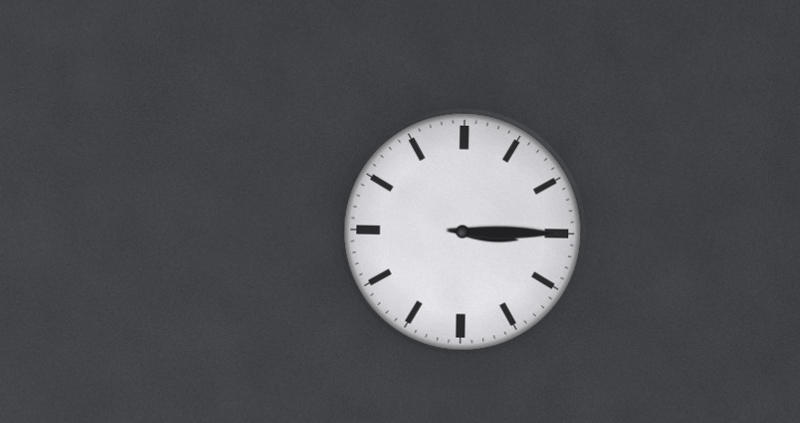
3:15
